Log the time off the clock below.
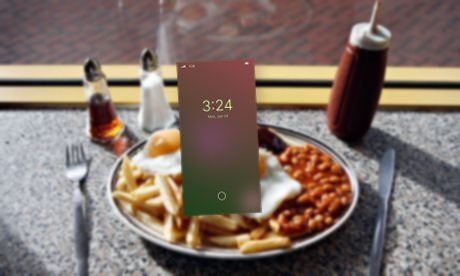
3:24
